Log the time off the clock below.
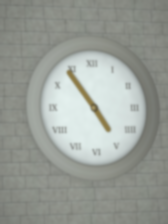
4:54
